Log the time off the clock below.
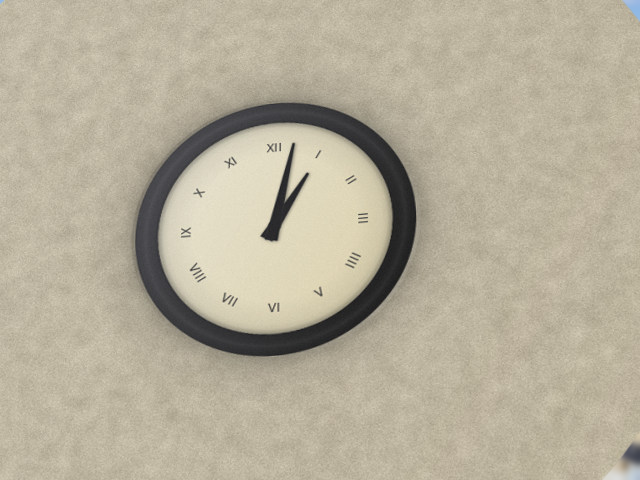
1:02
